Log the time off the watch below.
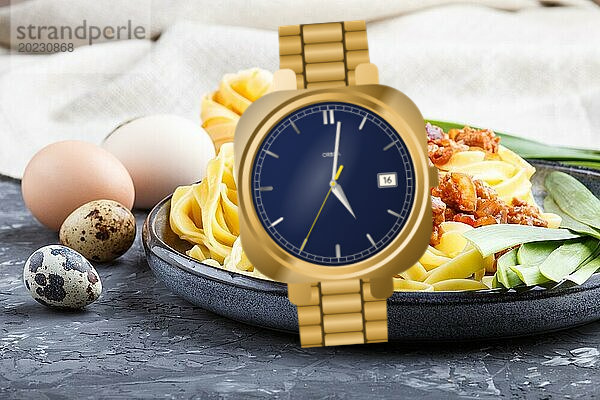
5:01:35
